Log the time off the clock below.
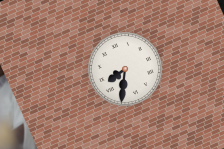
8:35
